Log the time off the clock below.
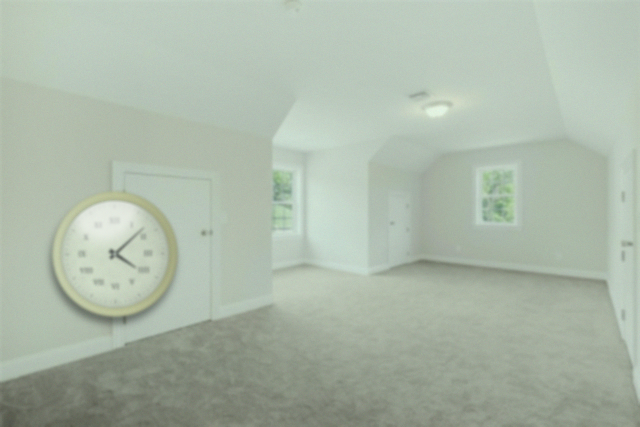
4:08
